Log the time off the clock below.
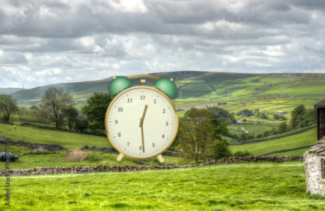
12:29
